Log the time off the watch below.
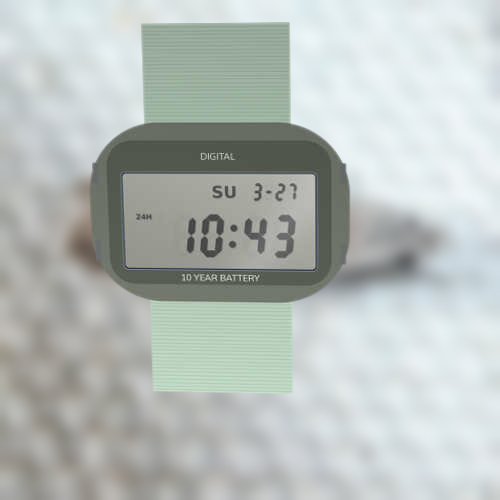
10:43
